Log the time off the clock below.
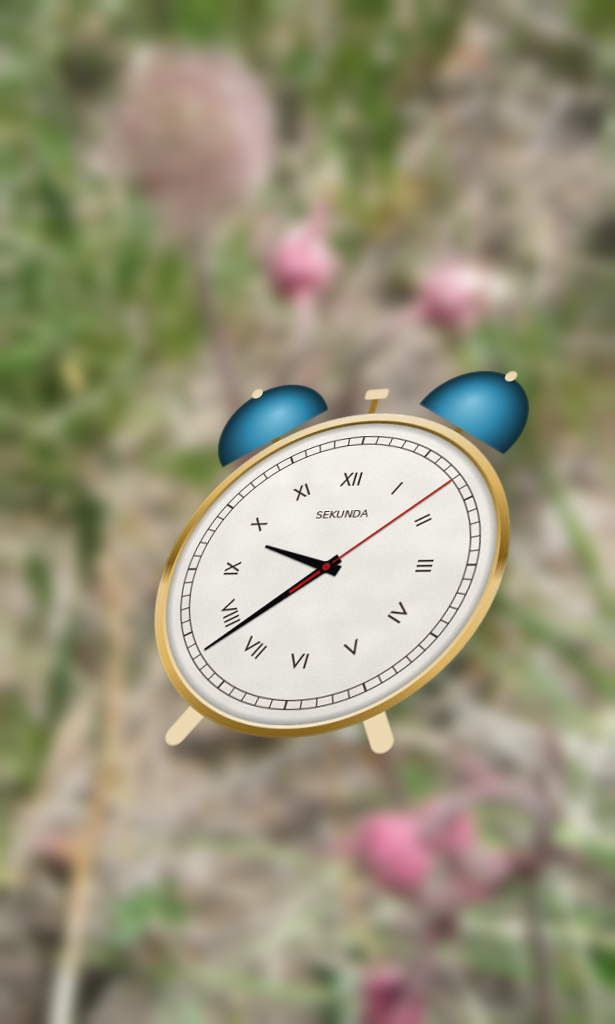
9:38:08
